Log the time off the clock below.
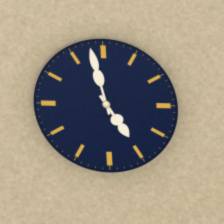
4:58
